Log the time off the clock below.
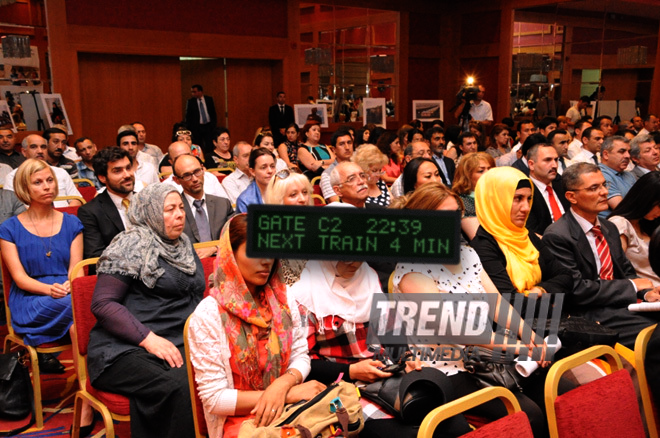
22:39
